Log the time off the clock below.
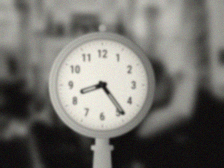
8:24
